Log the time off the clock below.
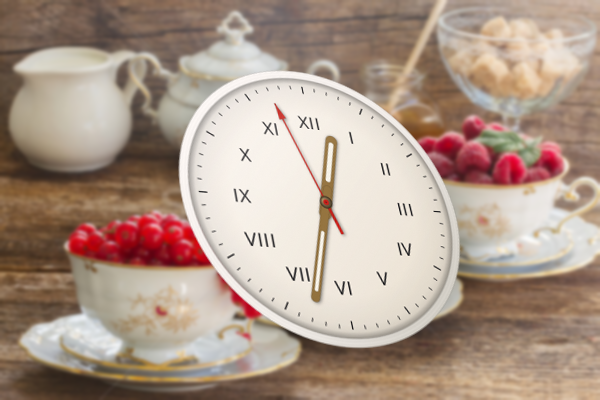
12:32:57
